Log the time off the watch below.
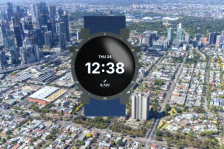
12:38
